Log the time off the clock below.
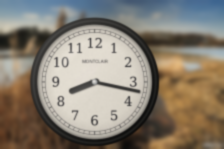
8:17
